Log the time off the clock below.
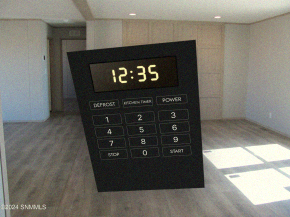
12:35
